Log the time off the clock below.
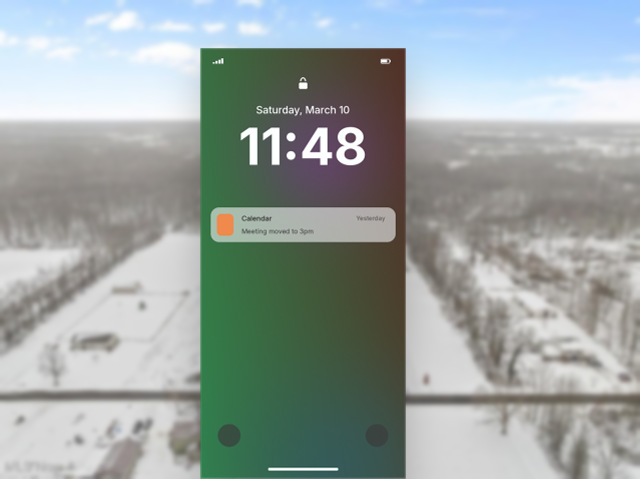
11:48
